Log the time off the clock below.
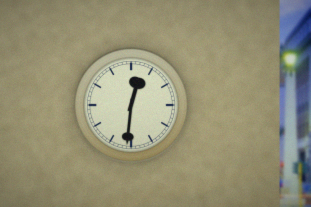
12:31
